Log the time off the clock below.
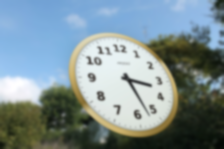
3:27
